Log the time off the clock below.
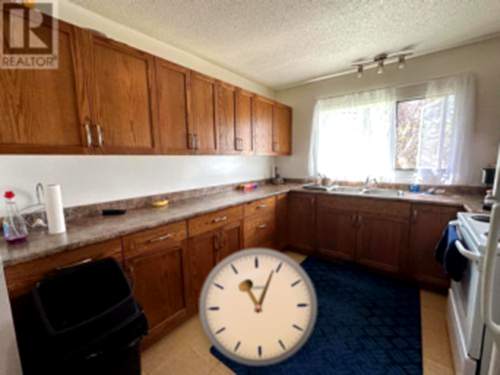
11:04
